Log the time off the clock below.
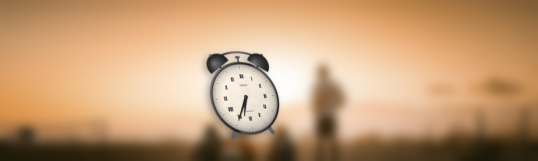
6:35
